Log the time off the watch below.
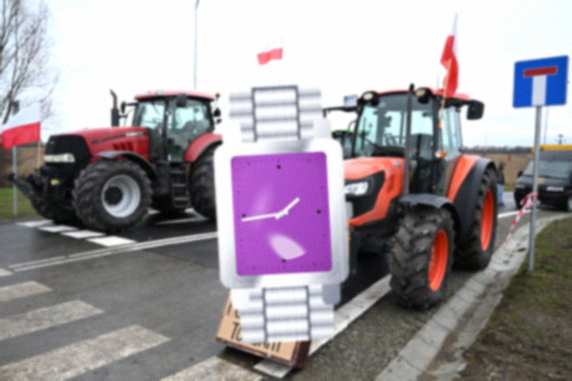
1:44
